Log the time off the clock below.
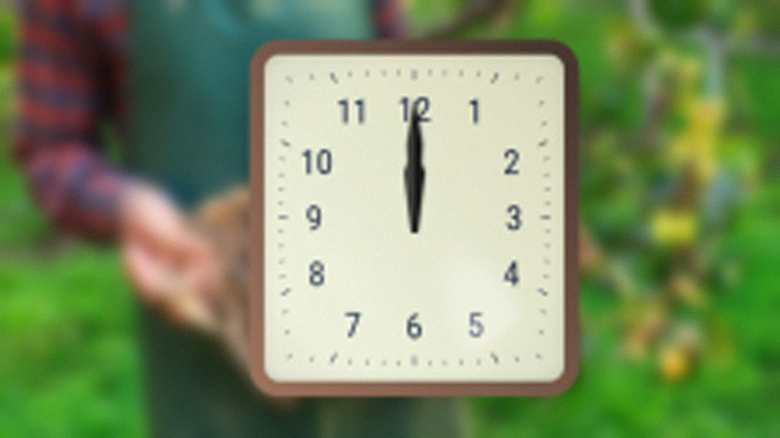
12:00
